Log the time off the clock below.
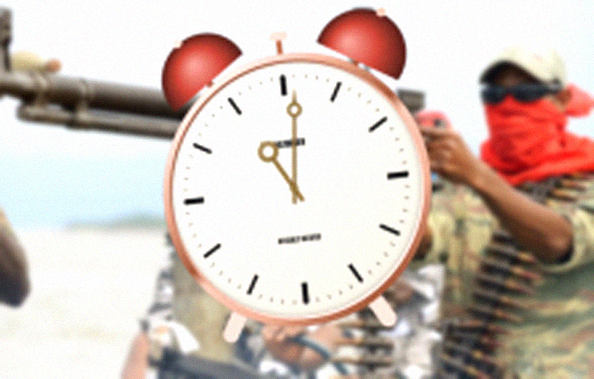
11:01
